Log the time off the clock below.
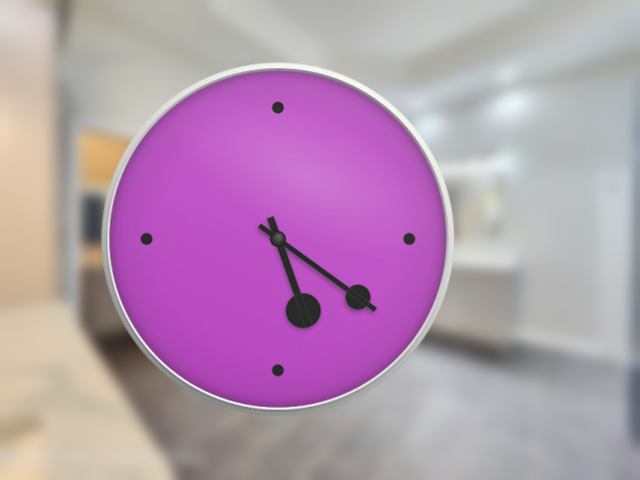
5:21
